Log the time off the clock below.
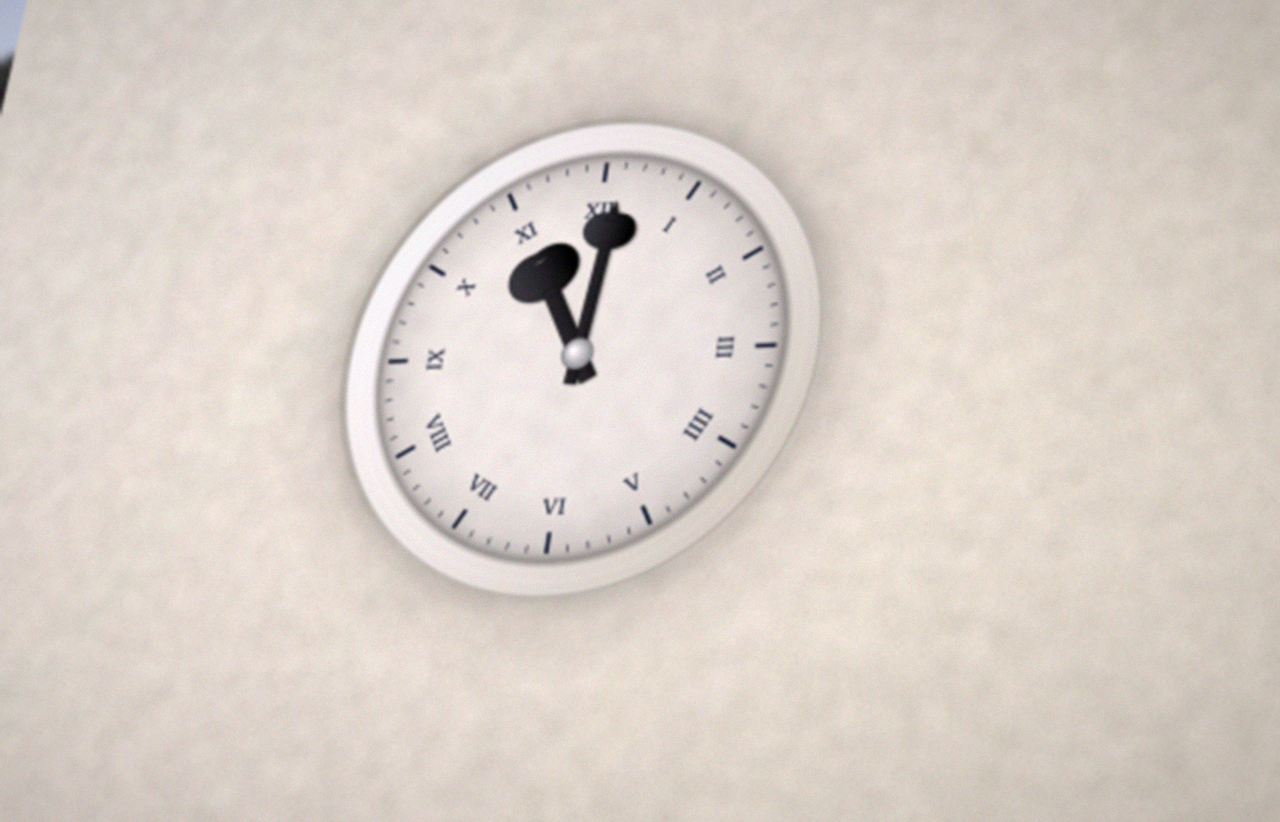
11:01
